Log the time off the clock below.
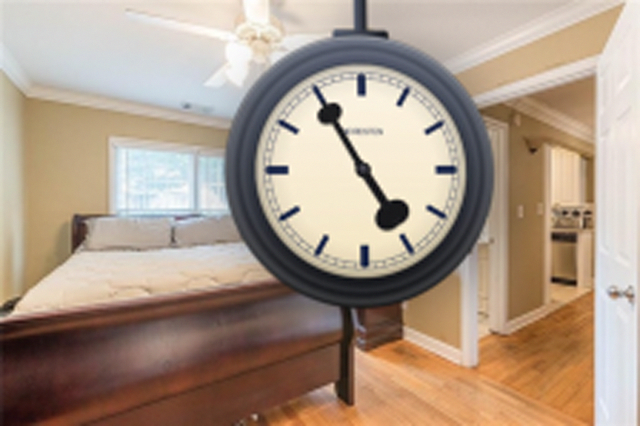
4:55
